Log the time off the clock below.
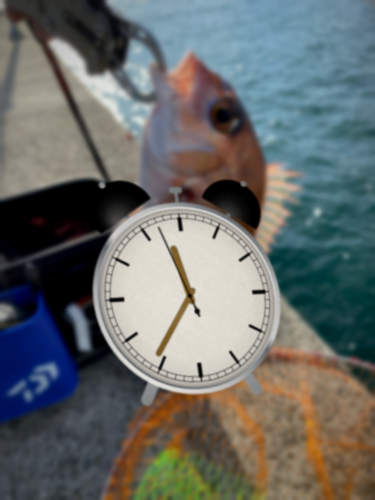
11:35:57
